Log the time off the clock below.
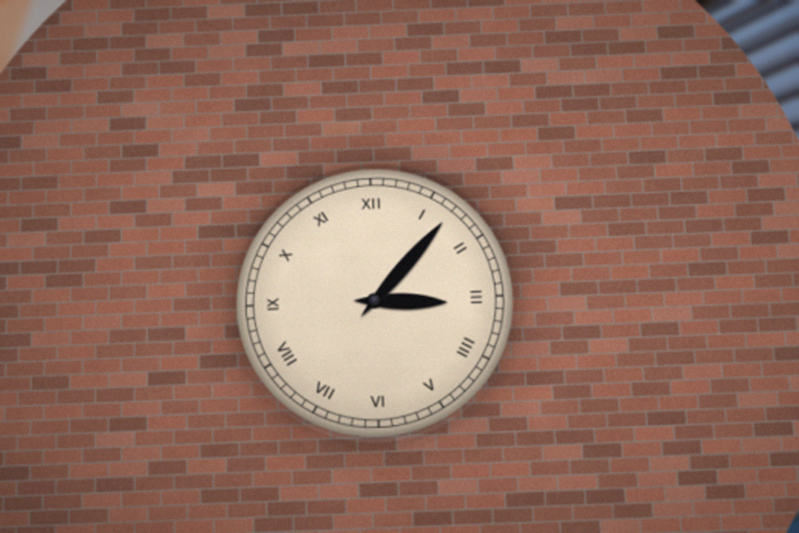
3:07
